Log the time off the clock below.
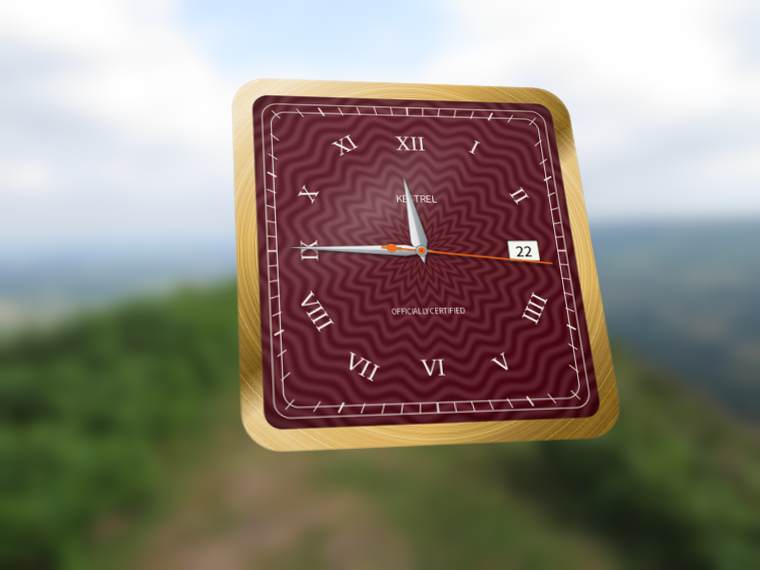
11:45:16
